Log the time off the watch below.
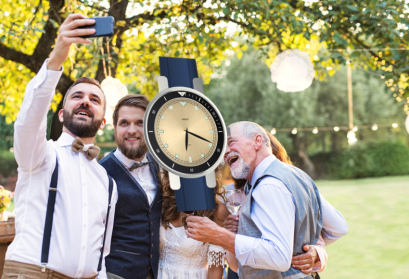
6:19
